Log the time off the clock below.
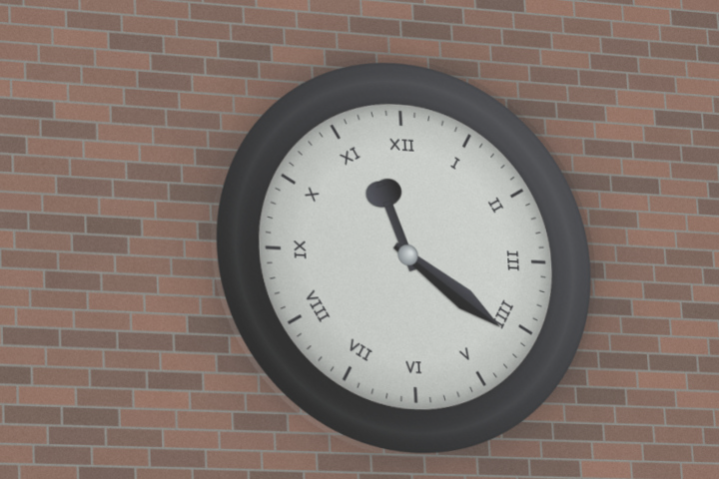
11:21
